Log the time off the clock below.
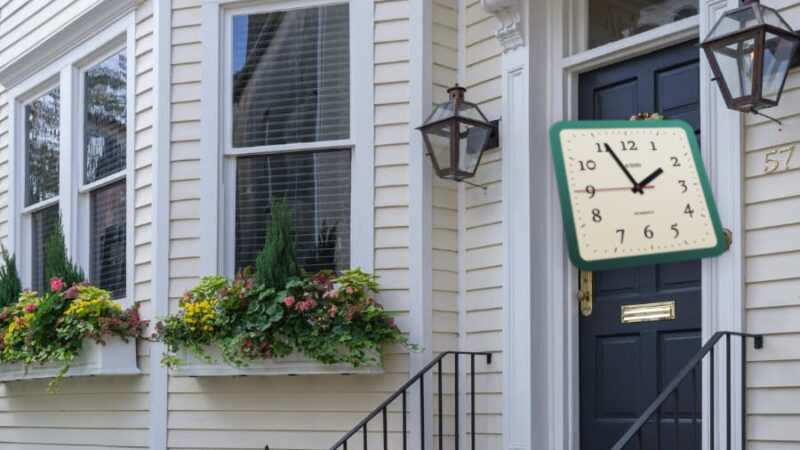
1:55:45
